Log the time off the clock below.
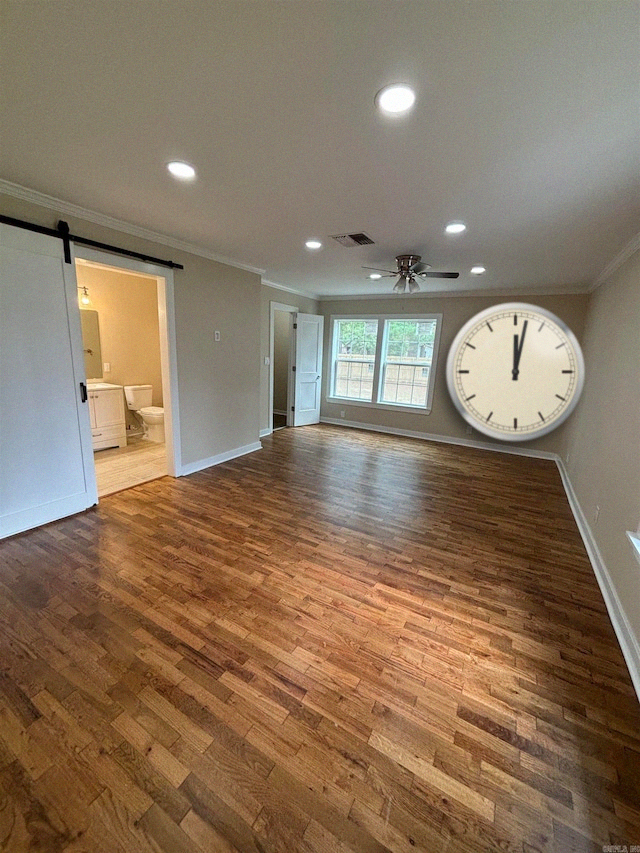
12:02
